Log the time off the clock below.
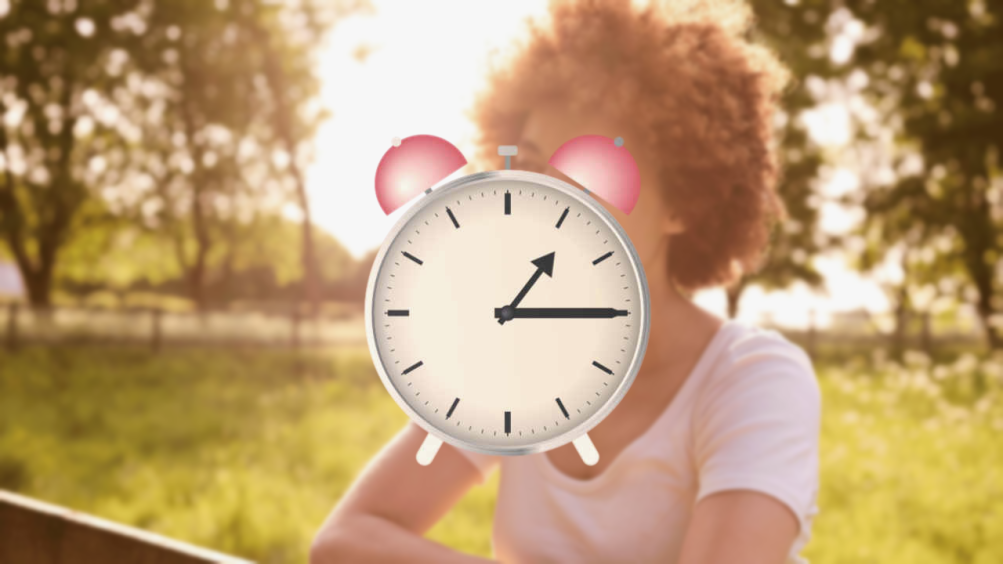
1:15
